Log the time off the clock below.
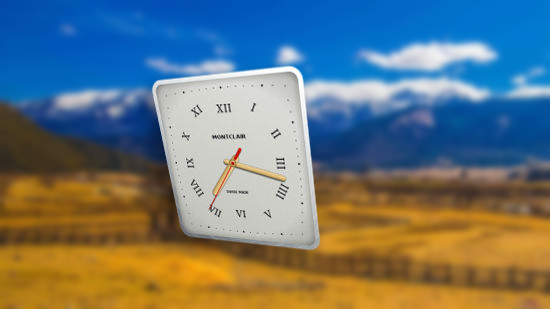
7:17:36
